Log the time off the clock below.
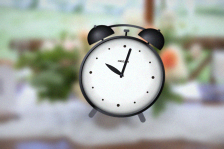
10:02
